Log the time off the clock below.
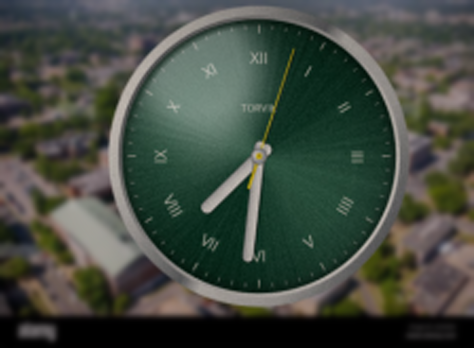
7:31:03
